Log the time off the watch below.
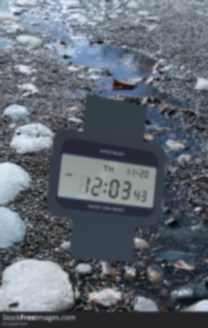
12:03:43
